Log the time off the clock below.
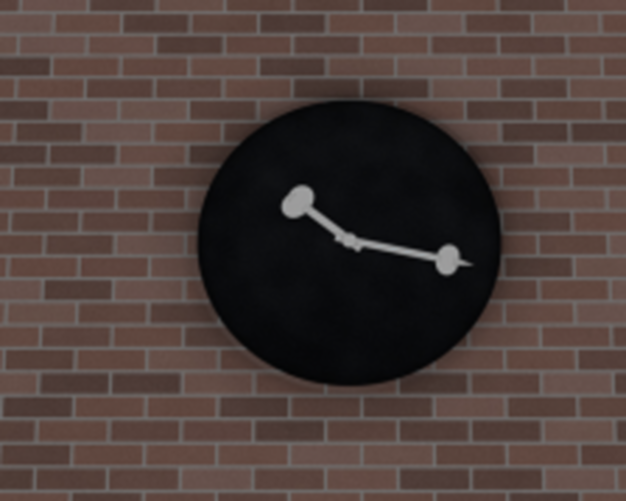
10:17
